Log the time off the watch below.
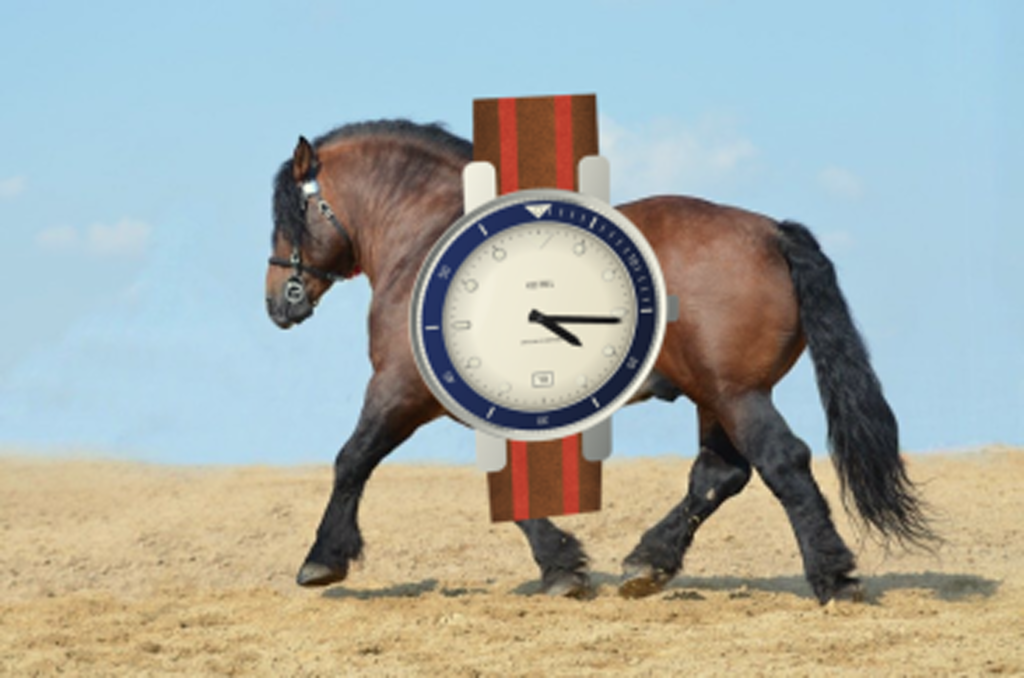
4:16
